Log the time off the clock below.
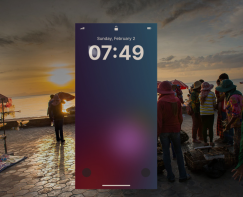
7:49
